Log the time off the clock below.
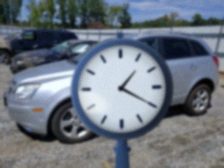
1:20
